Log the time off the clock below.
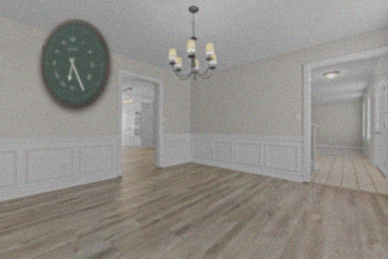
6:25
